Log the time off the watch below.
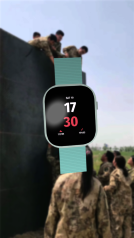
17:30
